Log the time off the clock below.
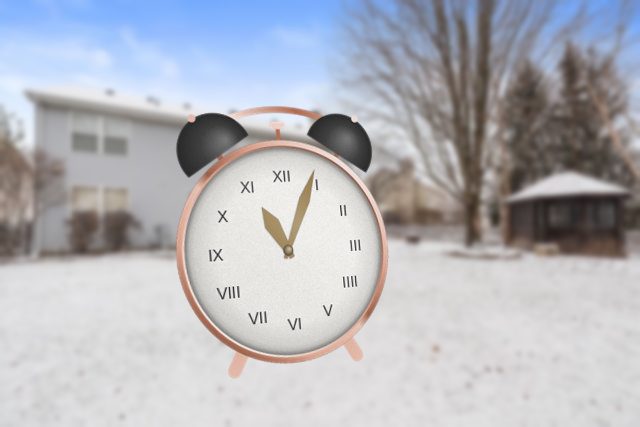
11:04
